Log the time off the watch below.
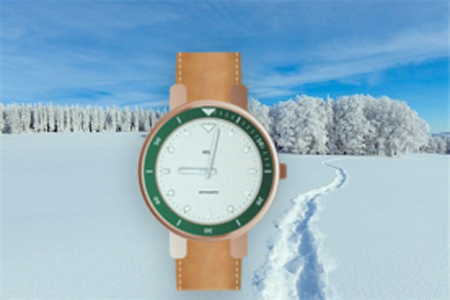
9:02
